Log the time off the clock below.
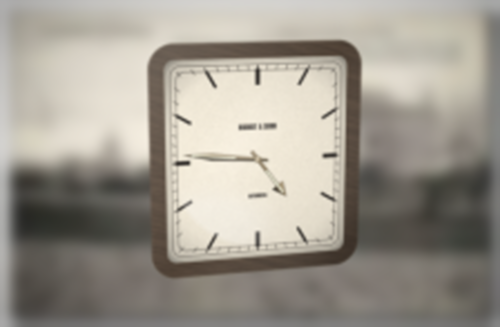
4:46
